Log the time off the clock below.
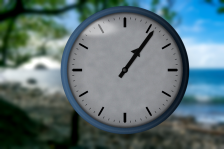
1:06
